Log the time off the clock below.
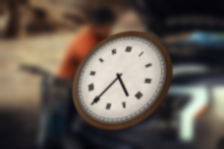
4:35
